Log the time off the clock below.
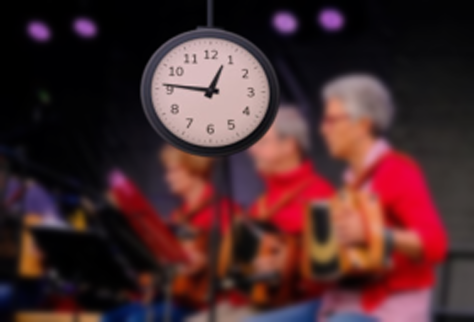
12:46
